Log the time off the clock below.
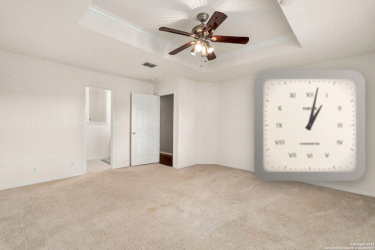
1:02
